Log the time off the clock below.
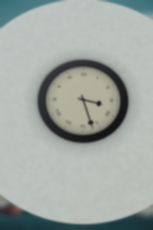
3:27
